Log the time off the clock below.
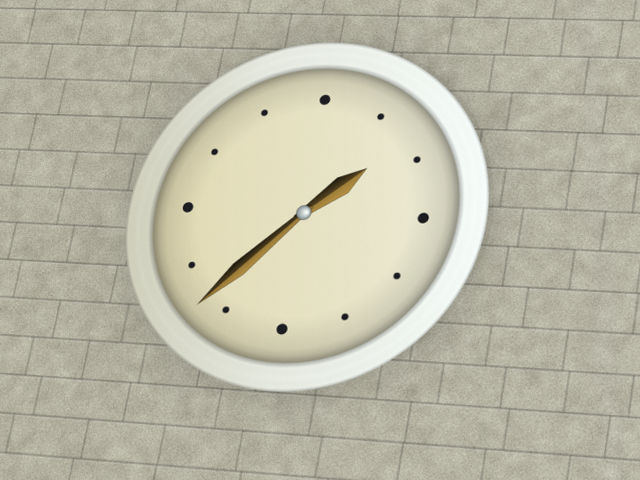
1:37
